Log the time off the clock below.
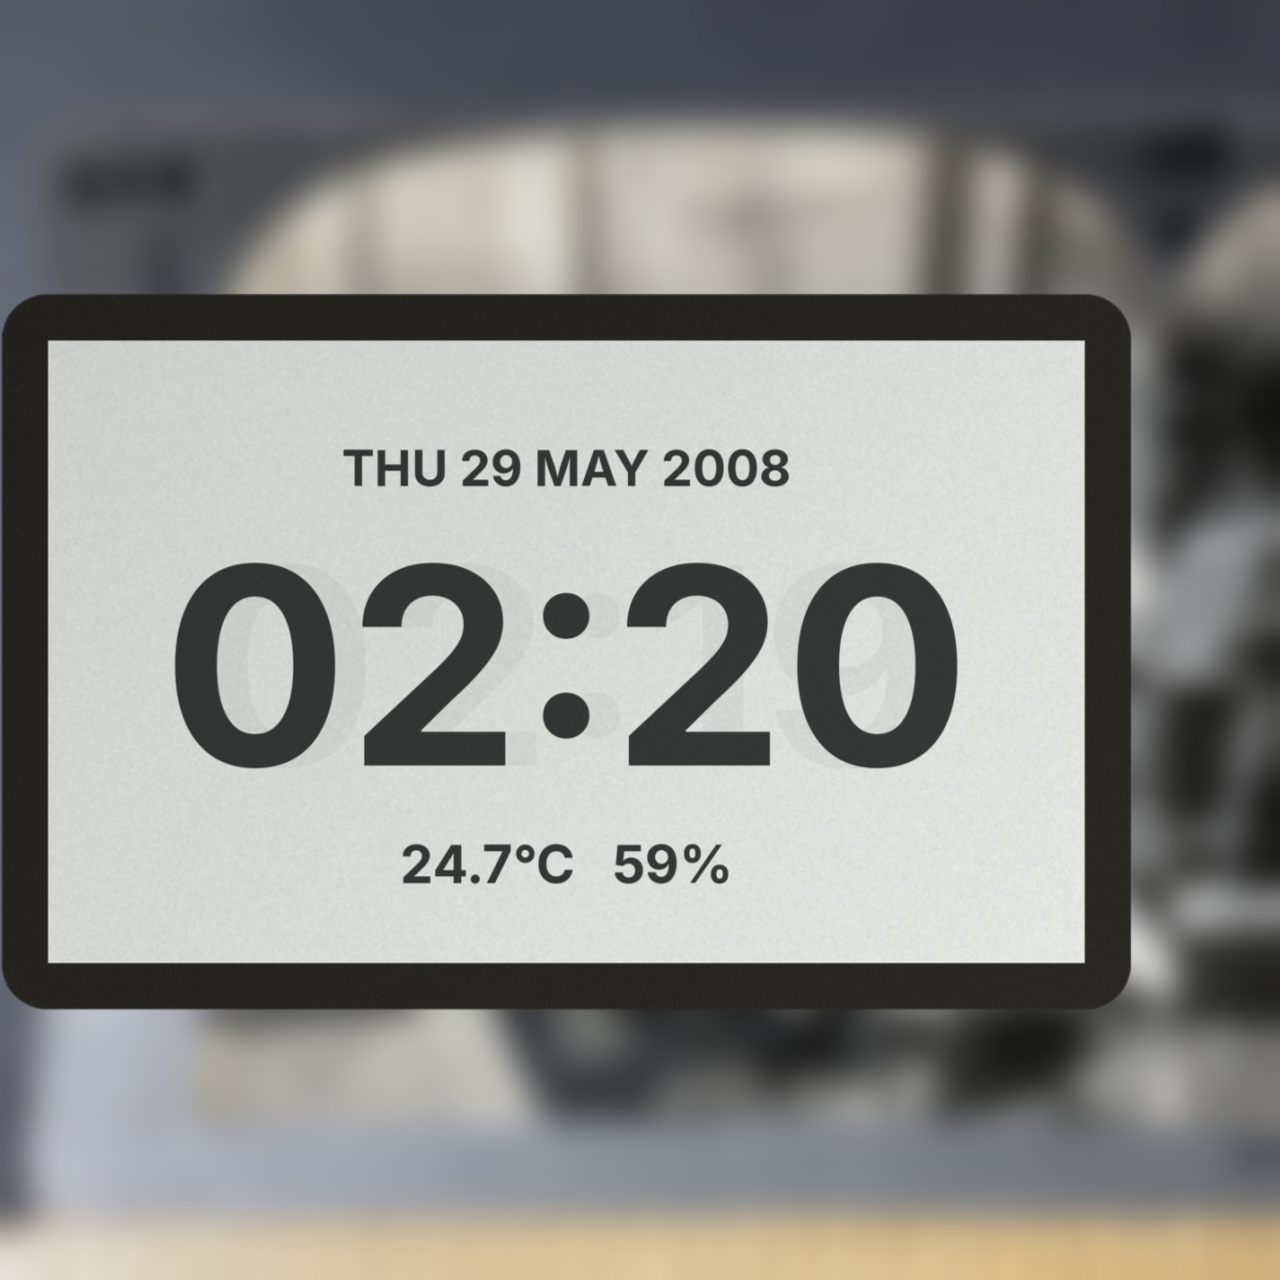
2:20
